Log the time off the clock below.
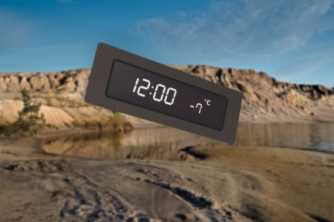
12:00
